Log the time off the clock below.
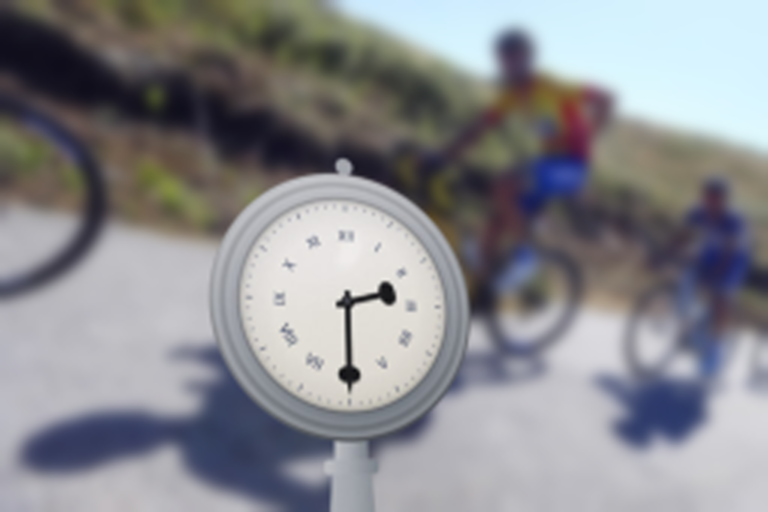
2:30
